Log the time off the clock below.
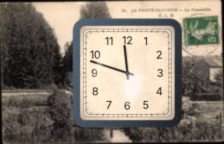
11:48
